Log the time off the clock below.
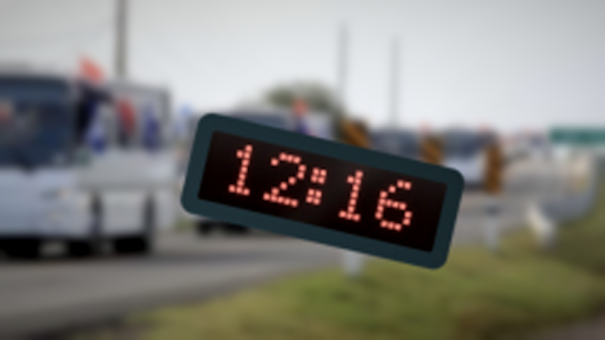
12:16
